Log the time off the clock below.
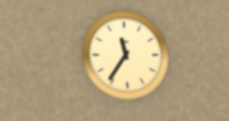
11:36
